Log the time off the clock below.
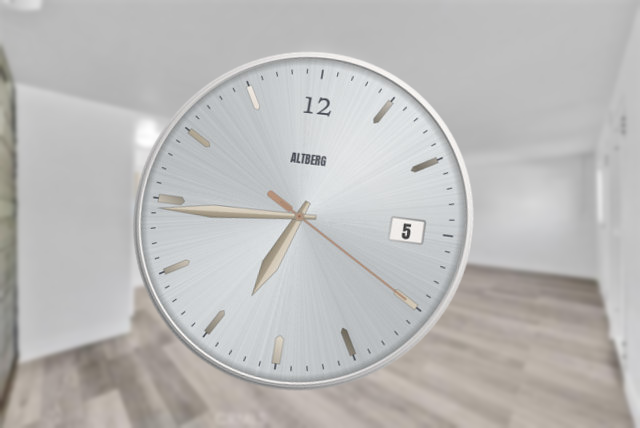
6:44:20
